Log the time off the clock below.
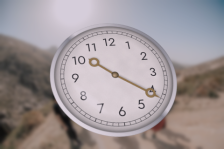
10:21
